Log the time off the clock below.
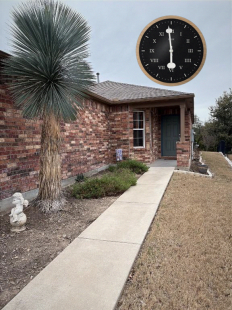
5:59
